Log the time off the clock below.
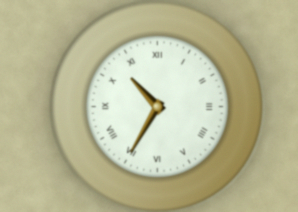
10:35
